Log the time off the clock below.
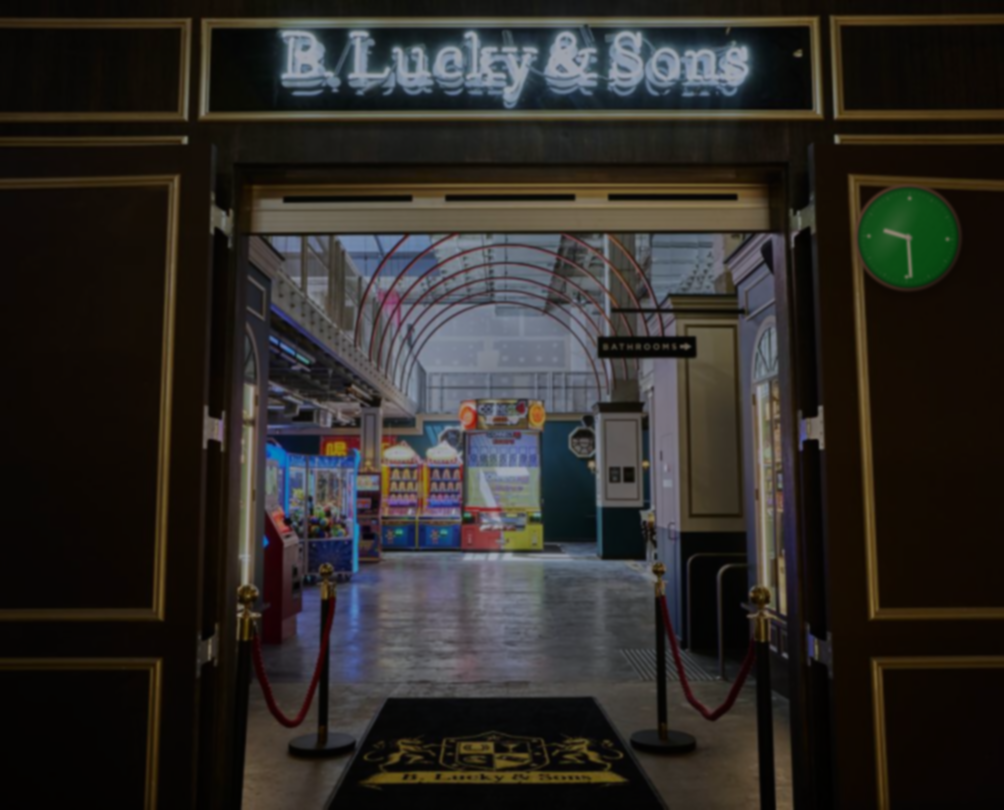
9:29
